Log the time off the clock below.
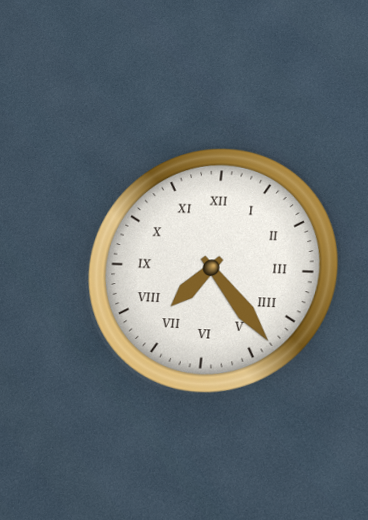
7:23
